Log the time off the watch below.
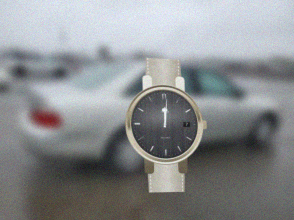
12:01
